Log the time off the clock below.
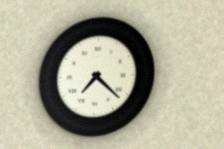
7:22
